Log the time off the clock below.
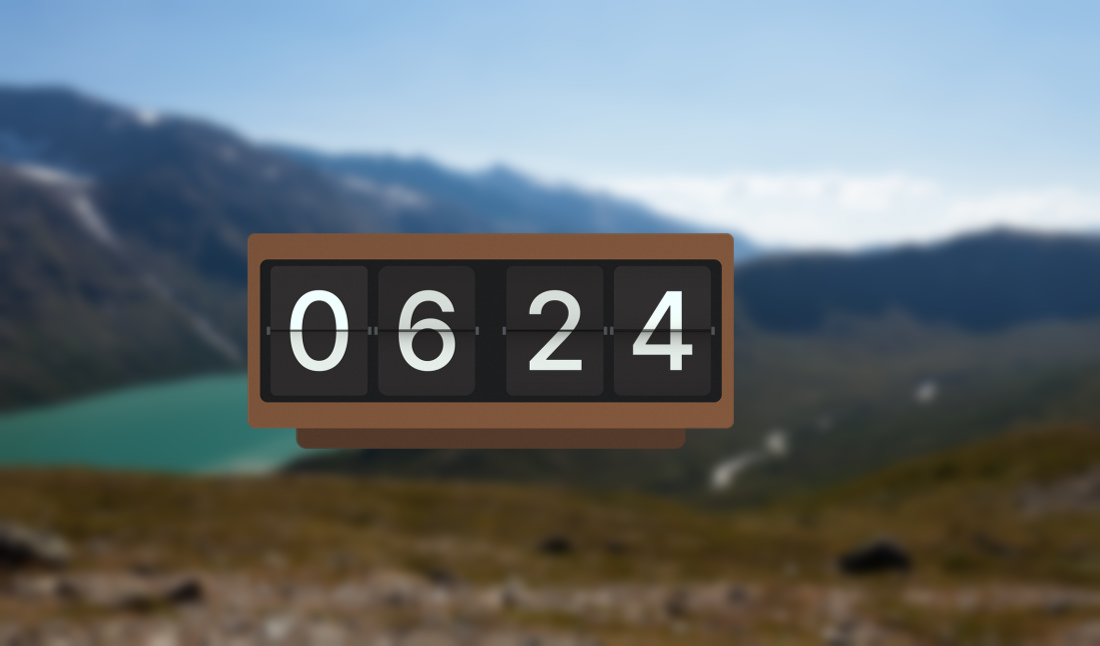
6:24
